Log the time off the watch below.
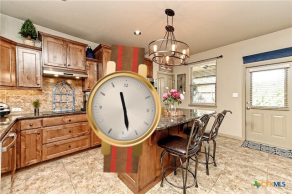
11:28
